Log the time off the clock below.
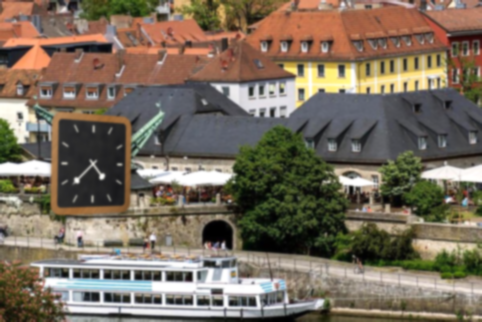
4:38
